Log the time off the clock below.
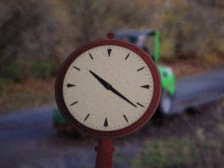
10:21
